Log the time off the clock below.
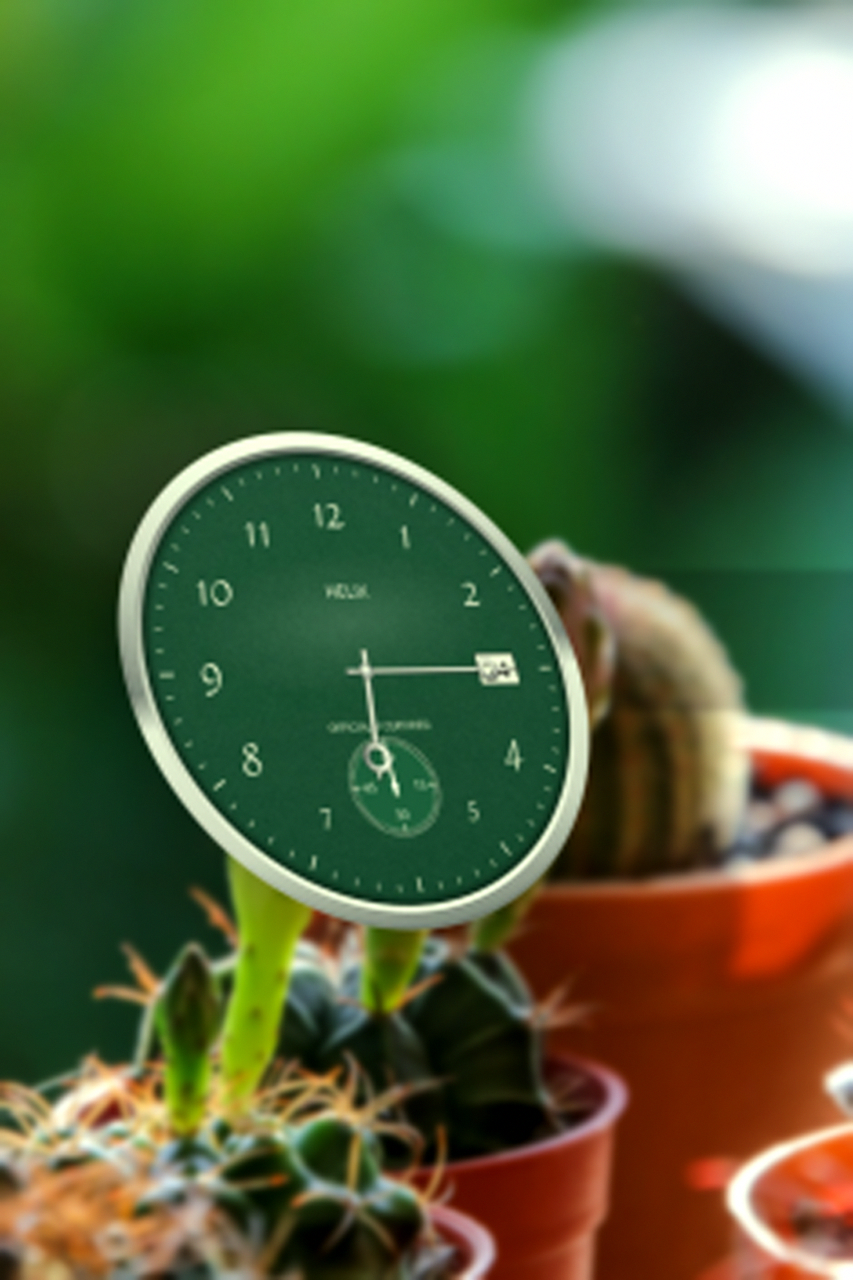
6:15
